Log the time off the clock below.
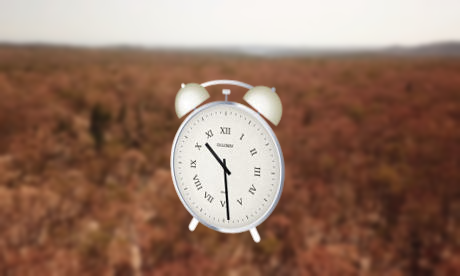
10:29
